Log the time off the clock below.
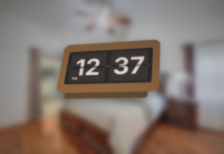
12:37
